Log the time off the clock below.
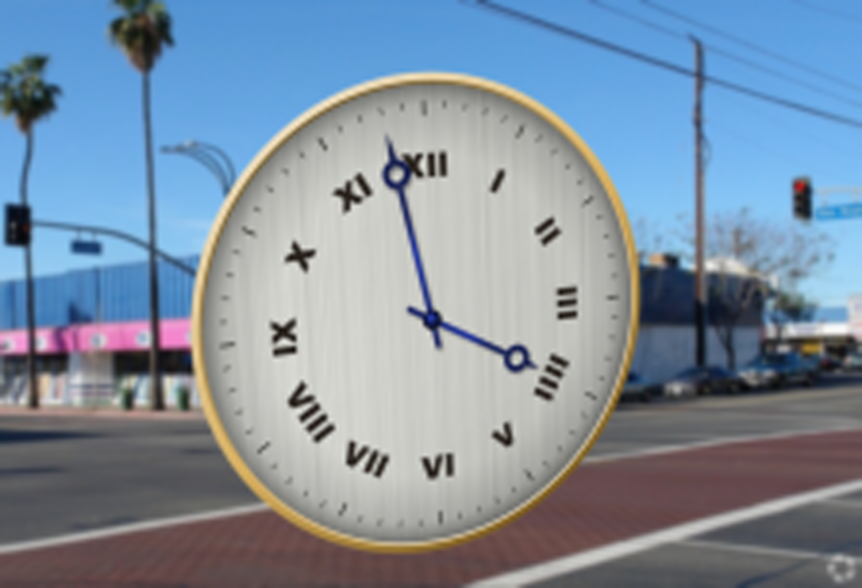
3:58
